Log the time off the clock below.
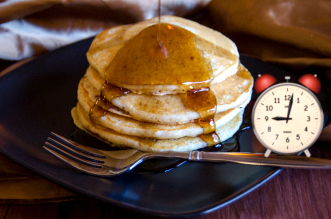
9:02
